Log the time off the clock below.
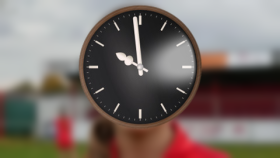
9:59
